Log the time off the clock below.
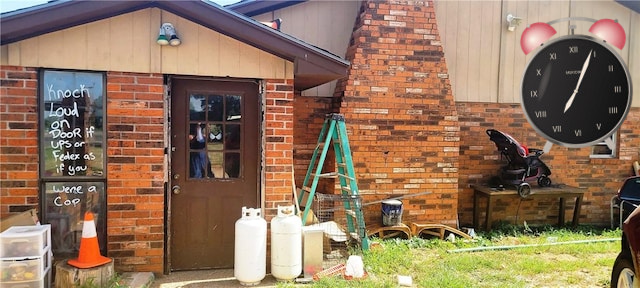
7:04
